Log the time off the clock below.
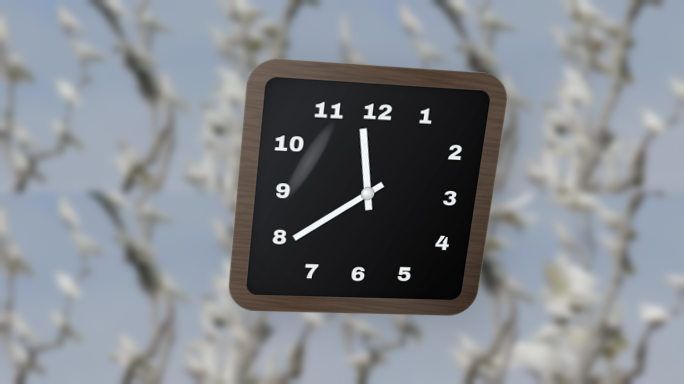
11:39
